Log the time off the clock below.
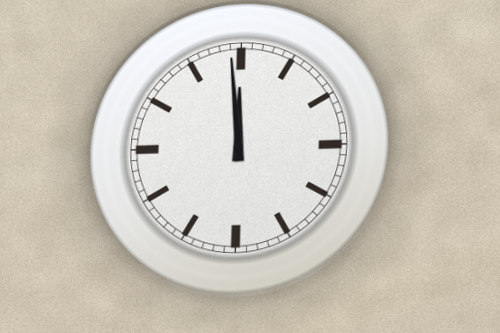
11:59
